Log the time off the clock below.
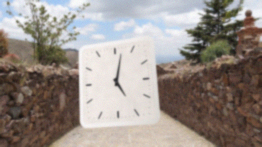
5:02
